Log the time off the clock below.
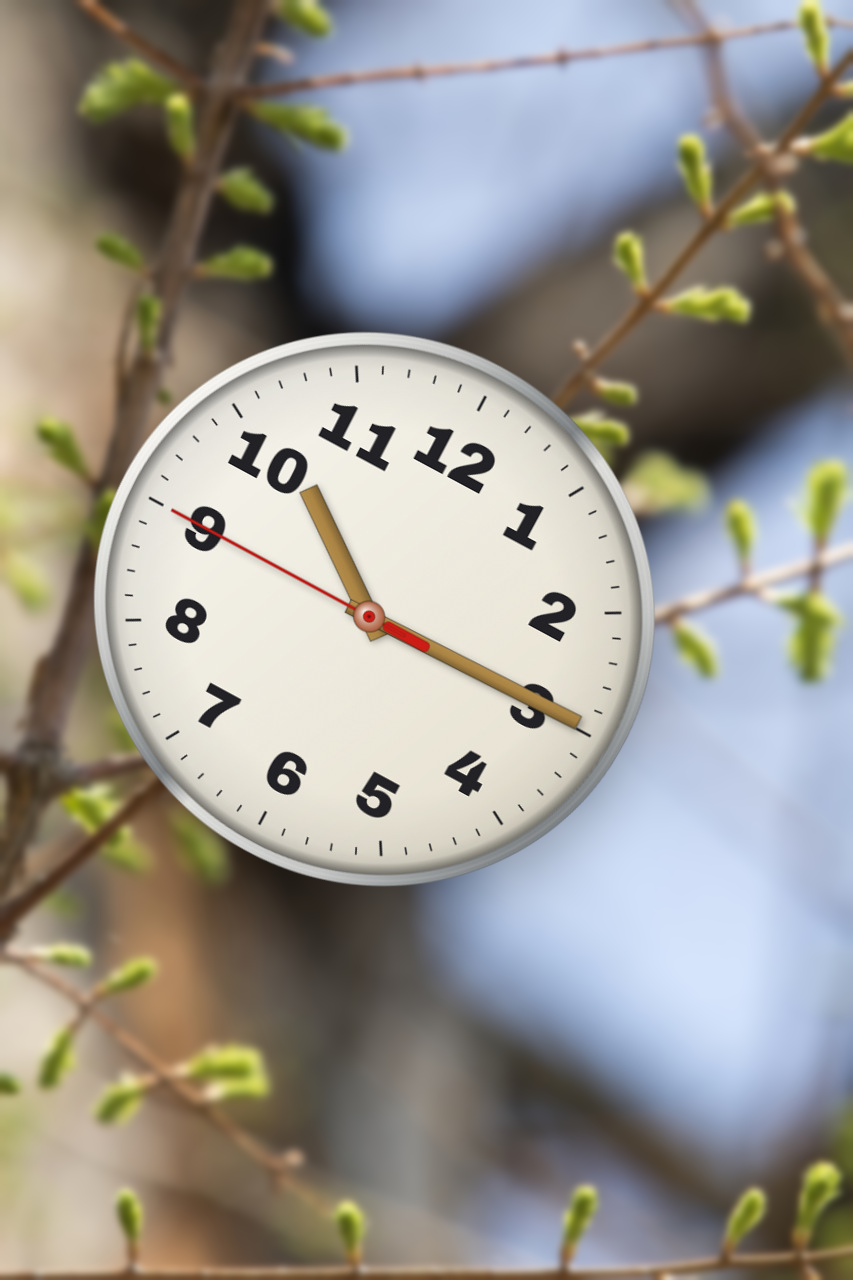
10:14:45
